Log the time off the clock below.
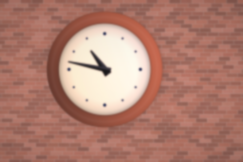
10:47
